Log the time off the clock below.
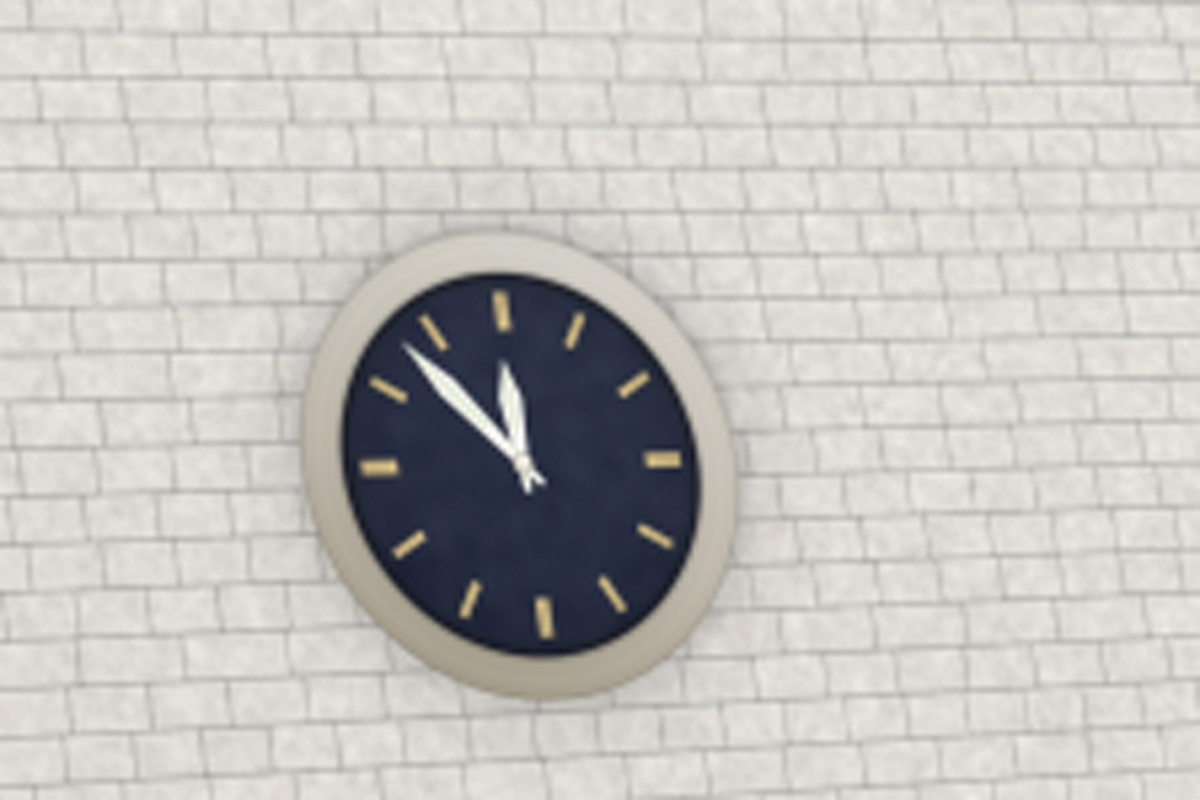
11:53
